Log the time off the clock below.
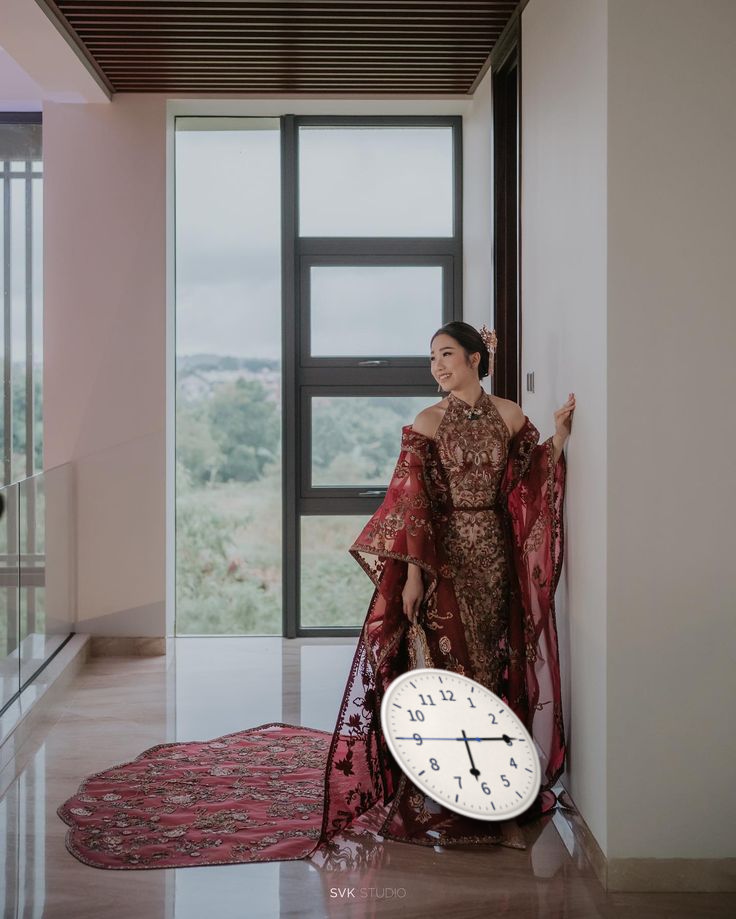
6:14:45
